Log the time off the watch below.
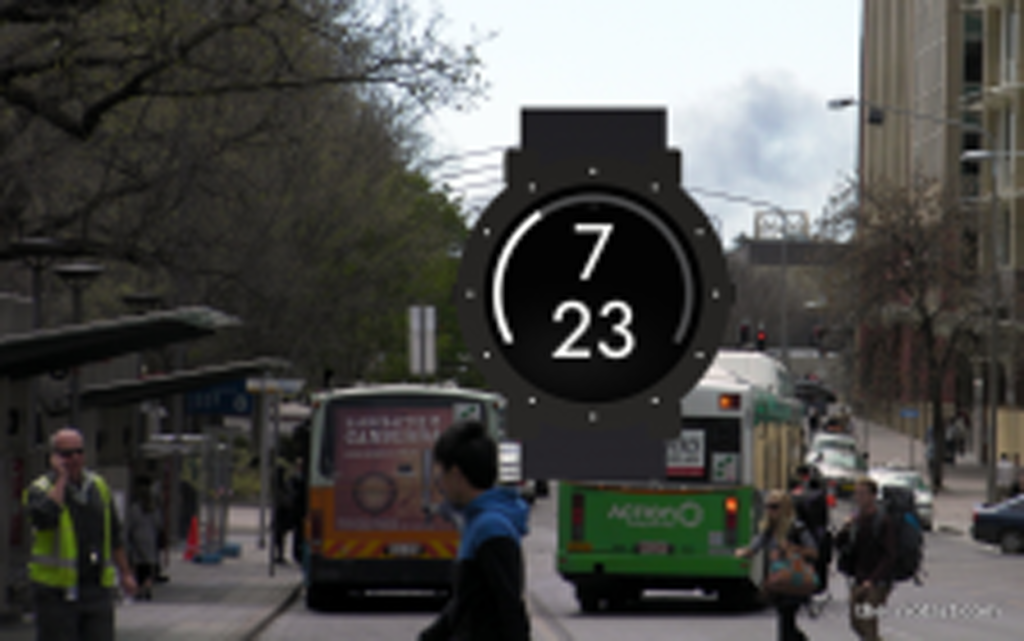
7:23
